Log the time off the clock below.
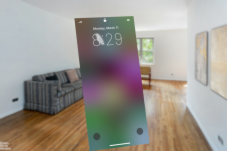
8:29
